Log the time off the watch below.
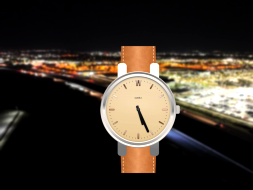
5:26
